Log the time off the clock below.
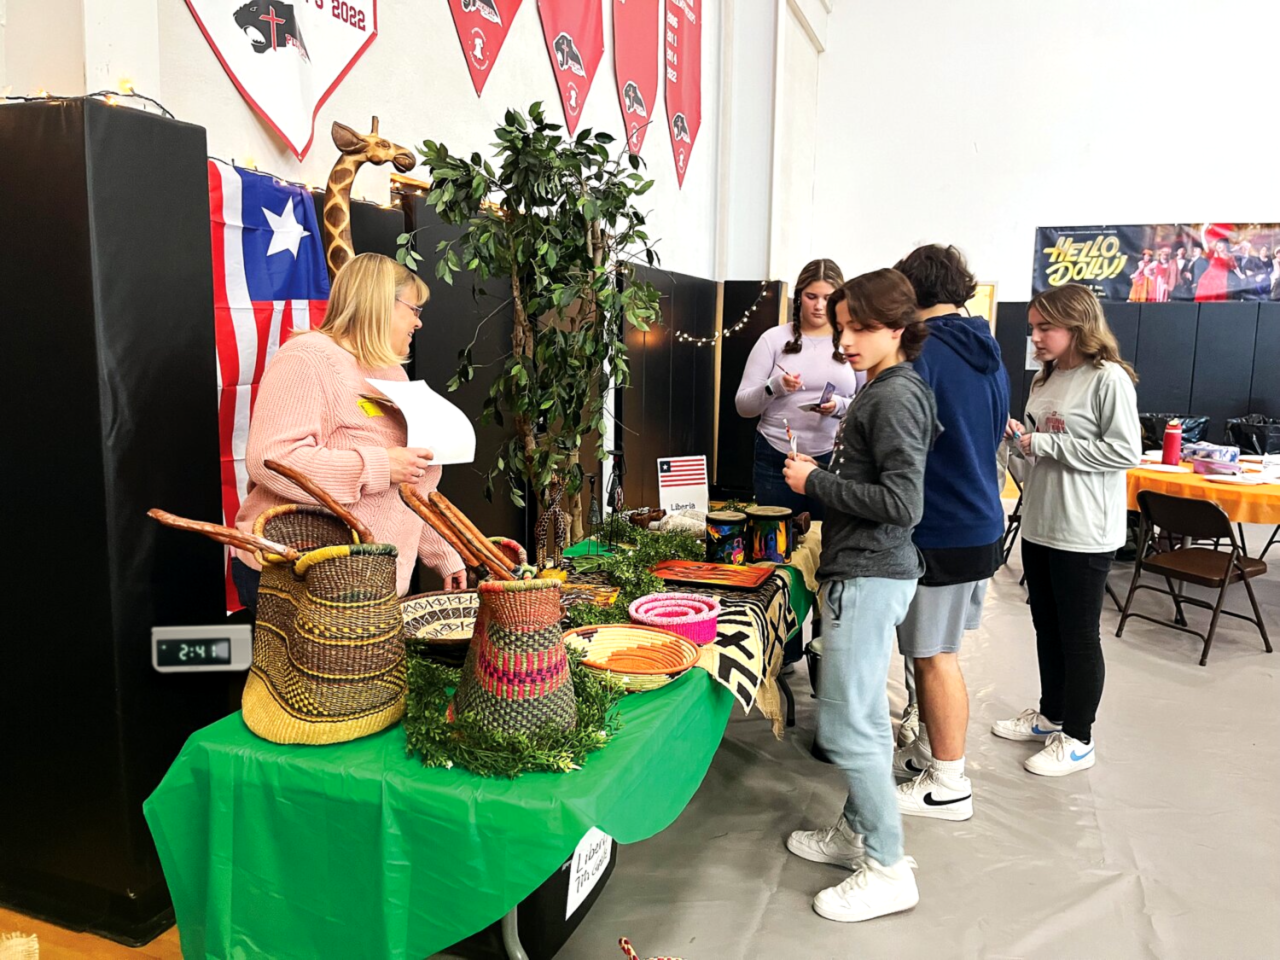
2:41
